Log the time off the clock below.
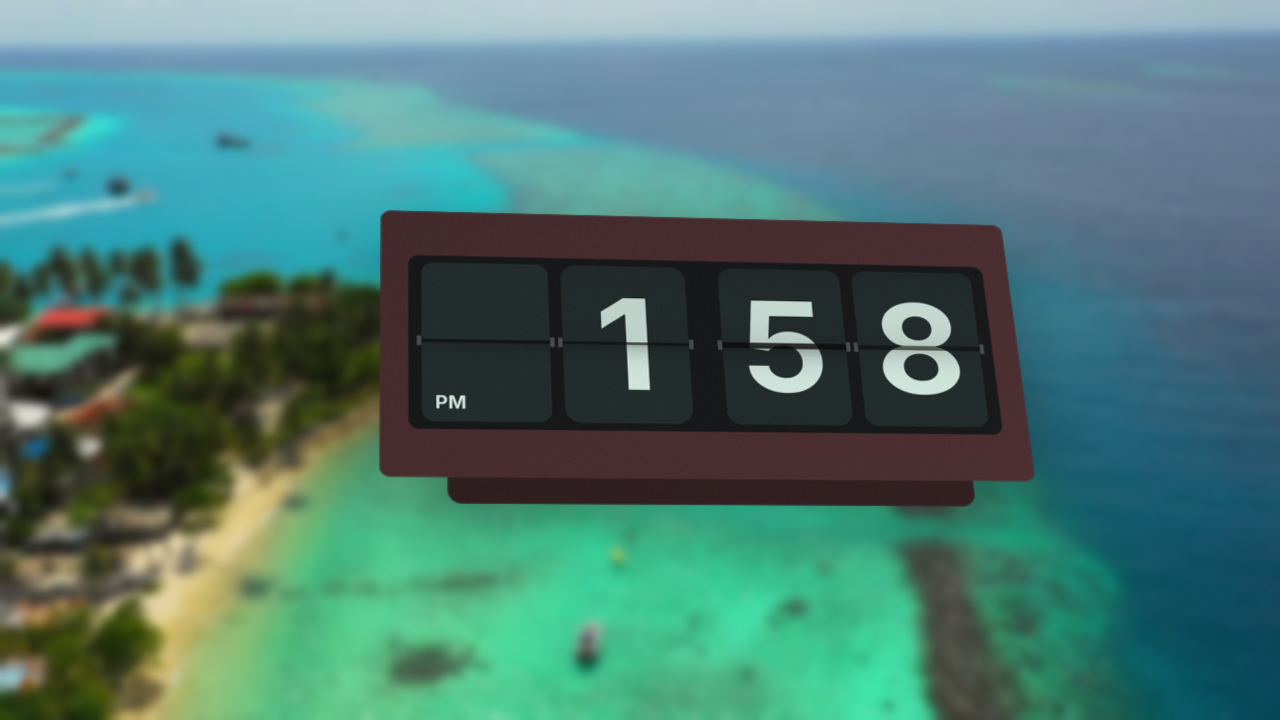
1:58
